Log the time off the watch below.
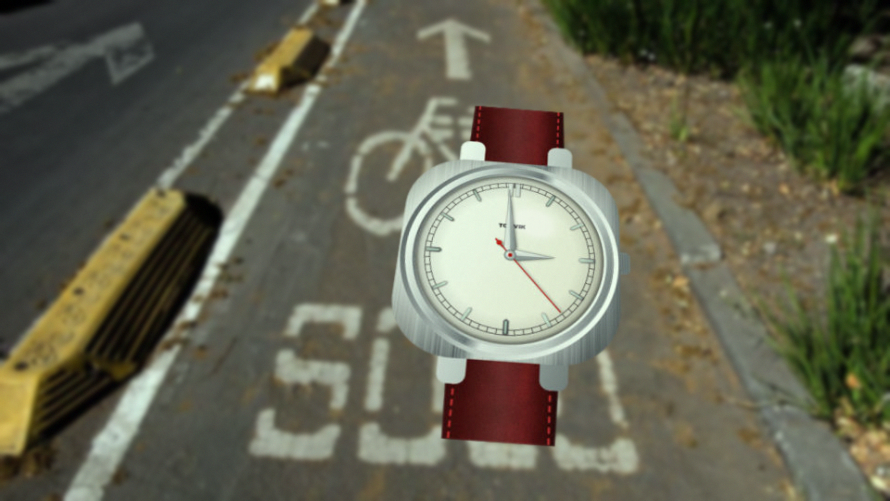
2:59:23
